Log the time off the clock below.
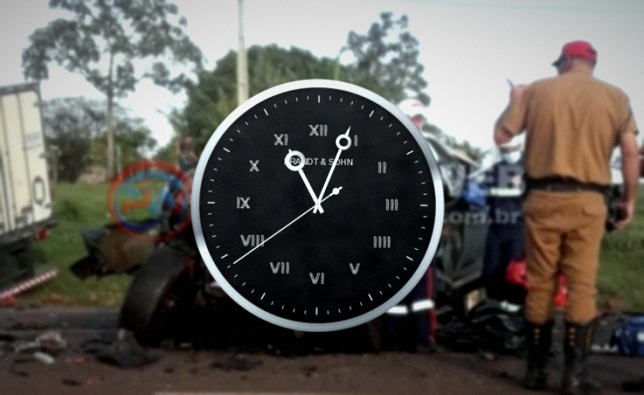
11:03:39
